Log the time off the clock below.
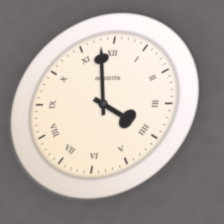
3:58
